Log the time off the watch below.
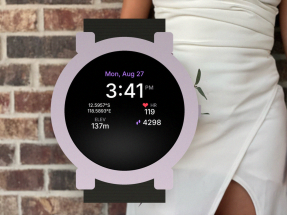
3:41
